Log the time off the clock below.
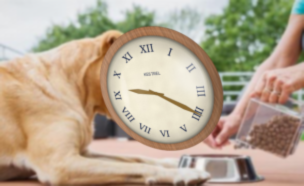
9:20
